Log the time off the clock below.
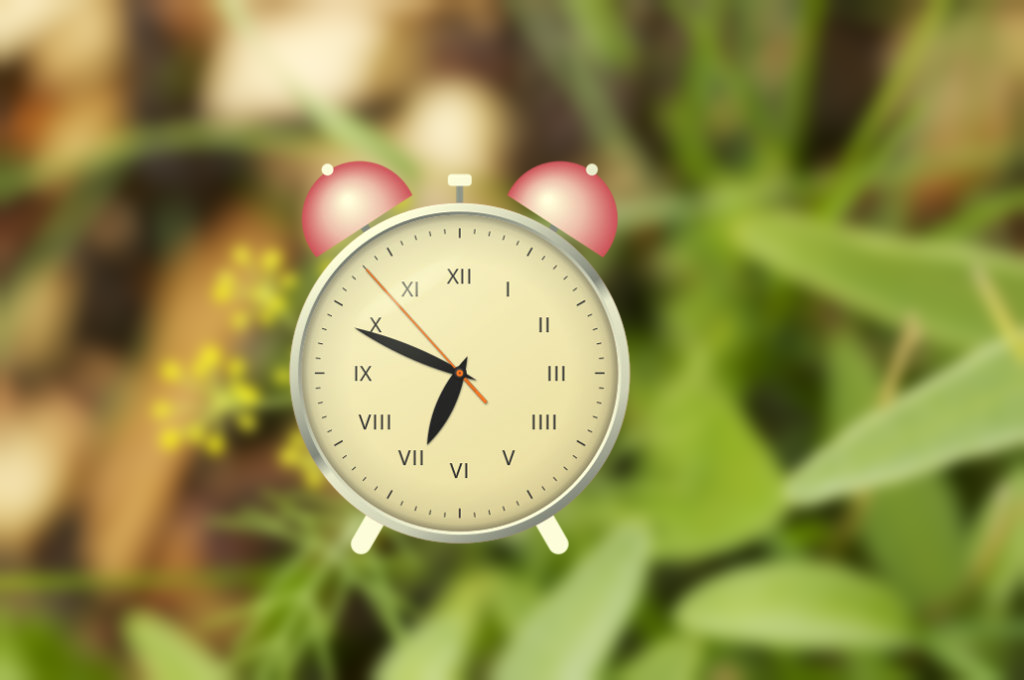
6:48:53
